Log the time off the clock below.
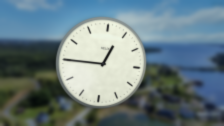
12:45
